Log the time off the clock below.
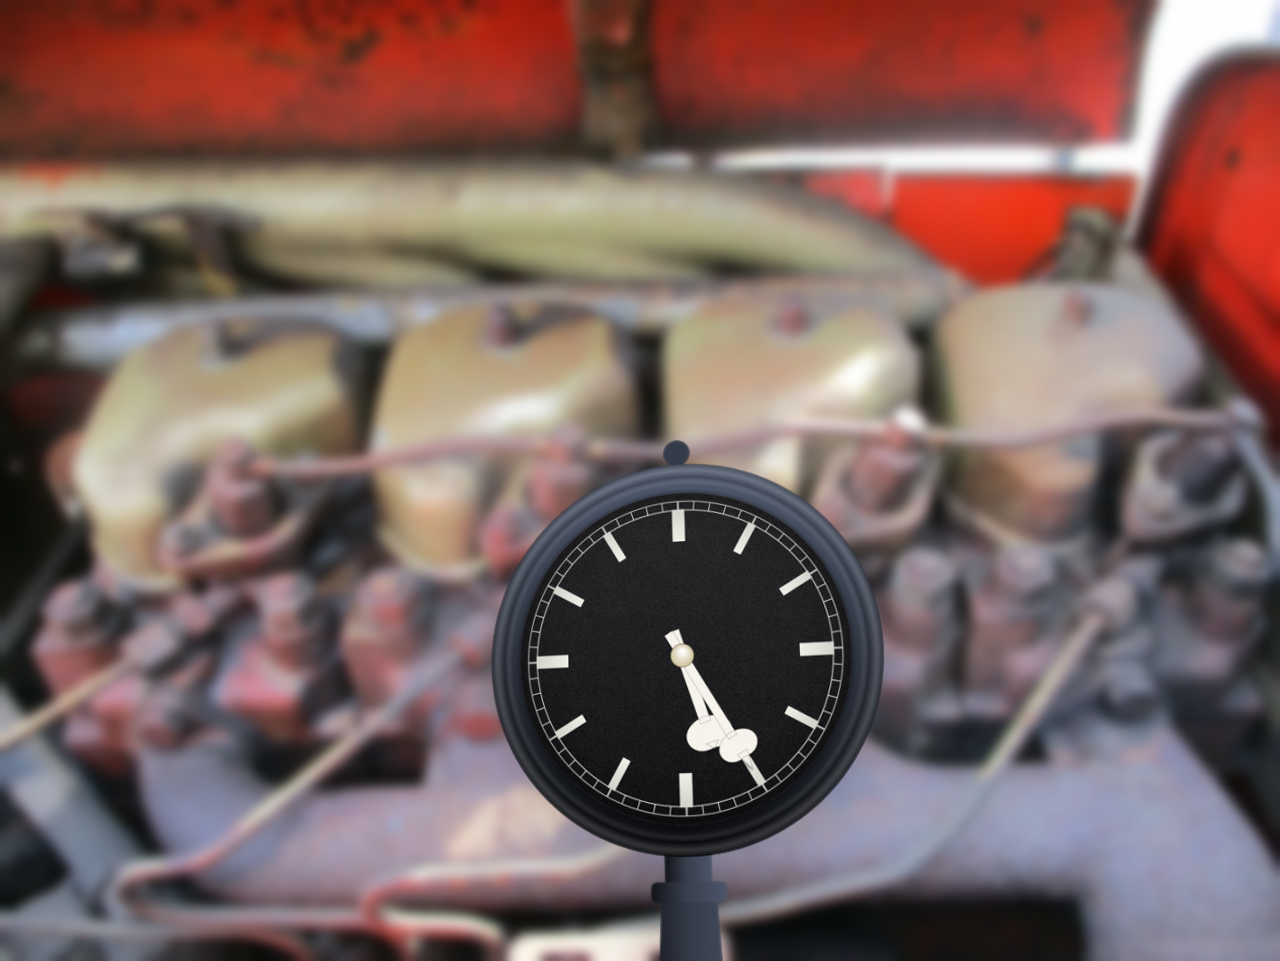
5:25
